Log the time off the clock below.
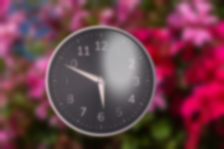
5:49
